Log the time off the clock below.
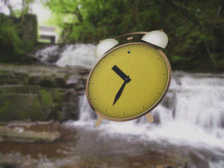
10:34
